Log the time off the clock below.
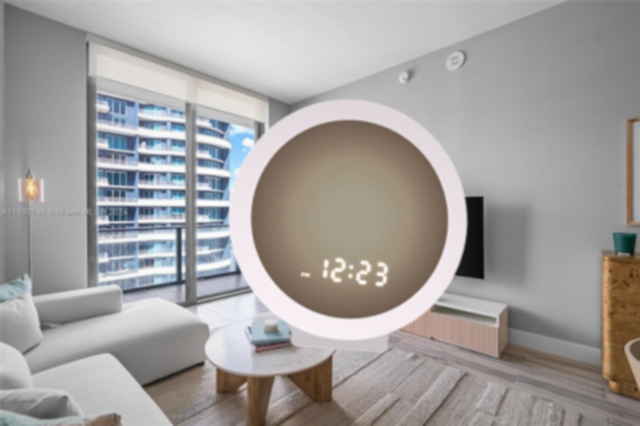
12:23
